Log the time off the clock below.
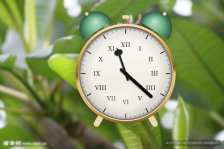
11:22
